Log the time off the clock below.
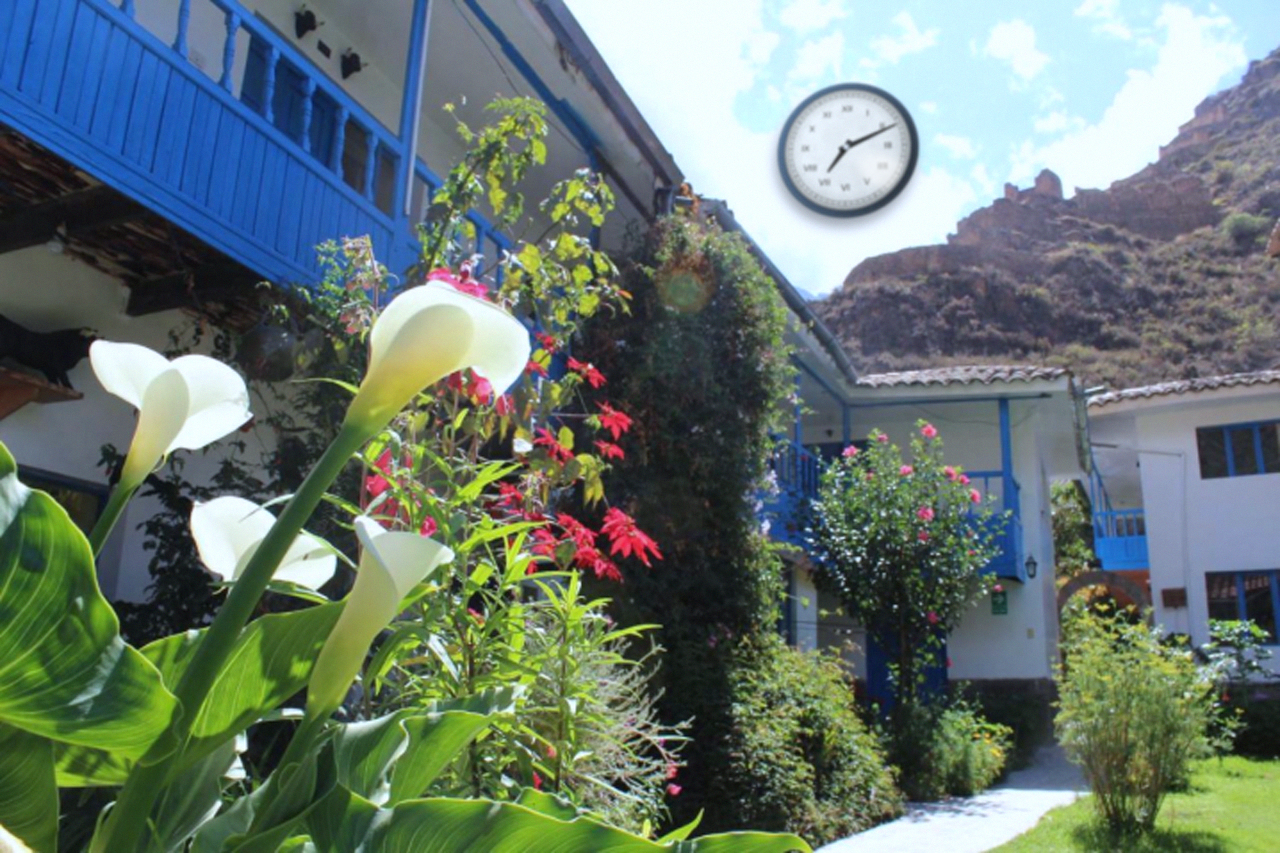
7:11
